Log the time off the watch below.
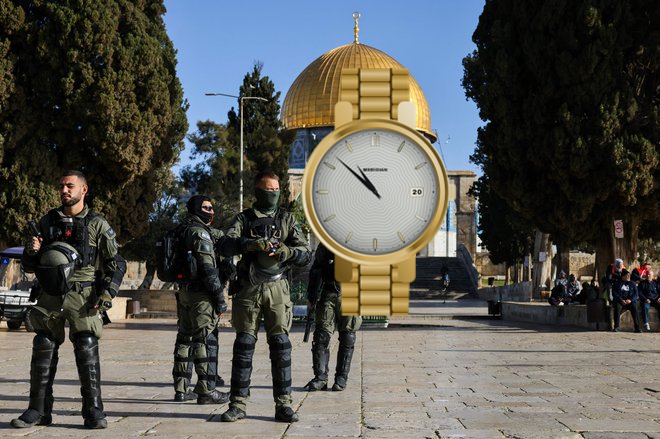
10:52
